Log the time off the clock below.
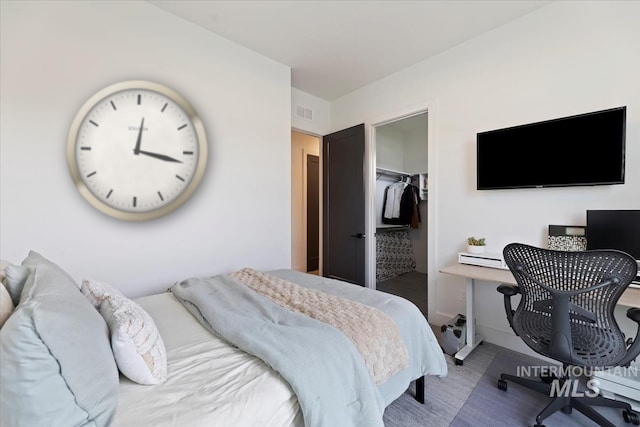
12:17
